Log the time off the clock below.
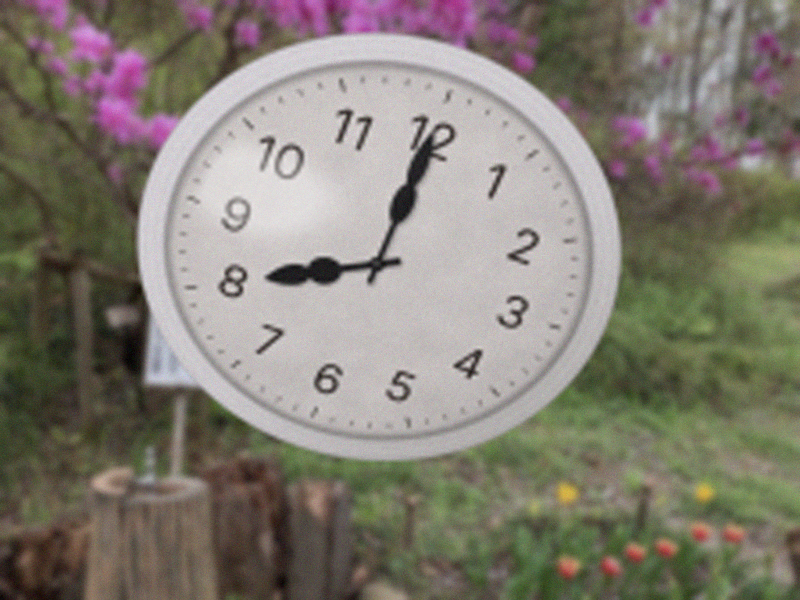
8:00
